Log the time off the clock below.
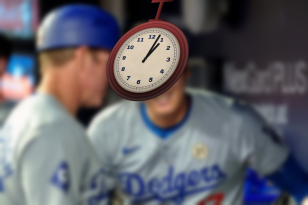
1:03
